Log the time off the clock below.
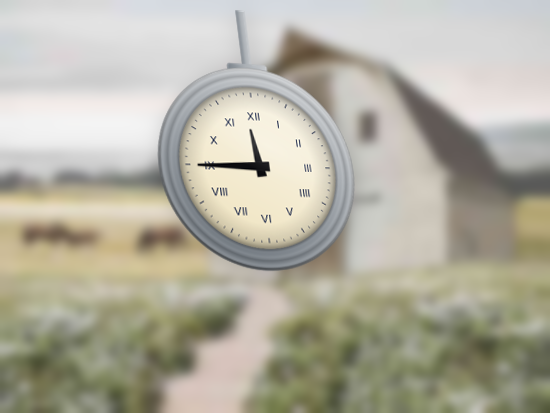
11:45
